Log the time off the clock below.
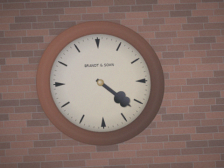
4:22
